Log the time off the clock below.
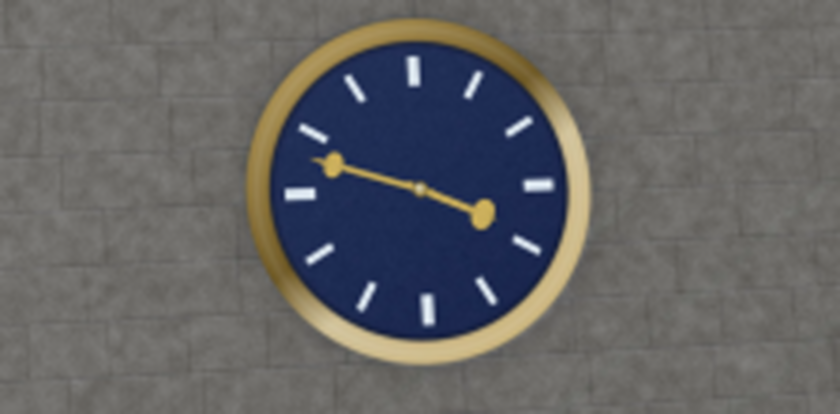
3:48
